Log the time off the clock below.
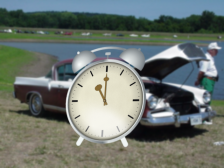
11:00
